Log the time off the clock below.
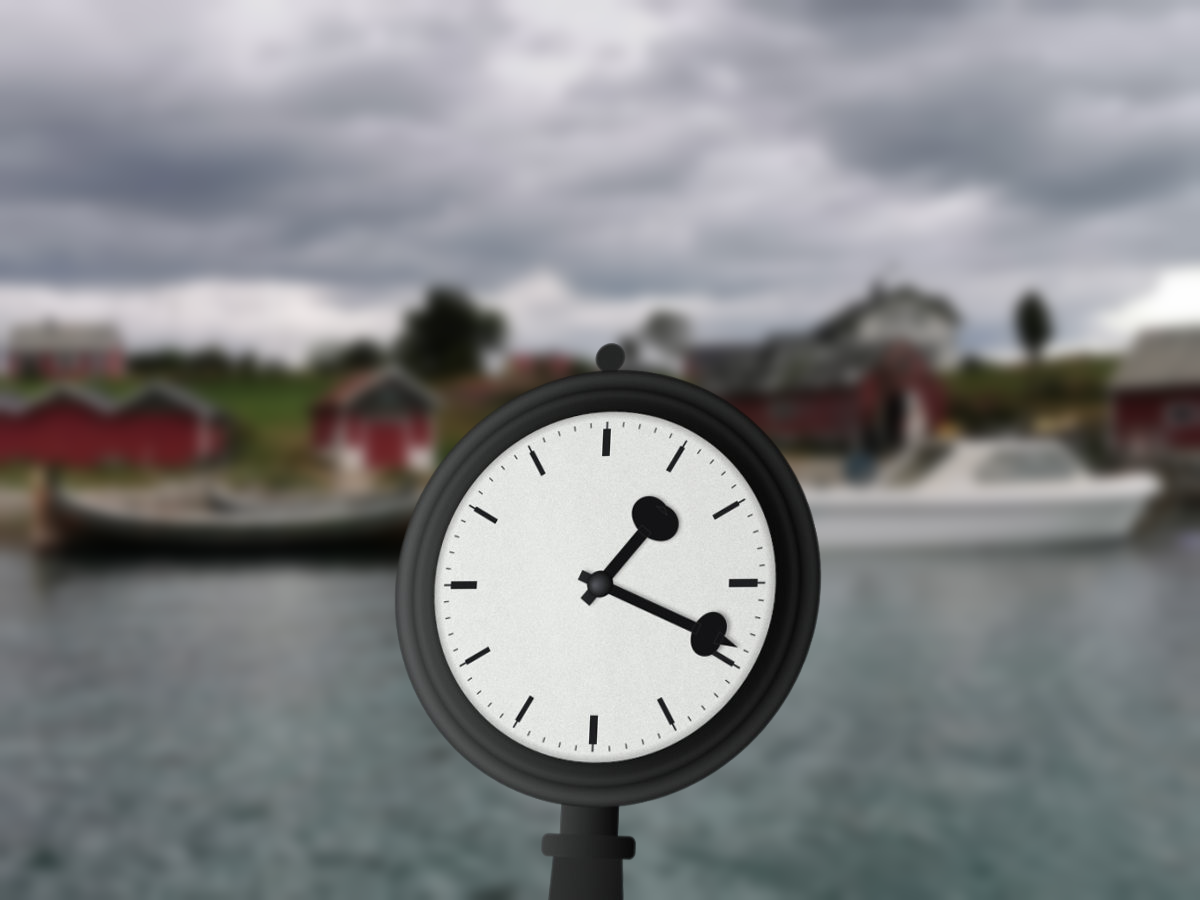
1:19
